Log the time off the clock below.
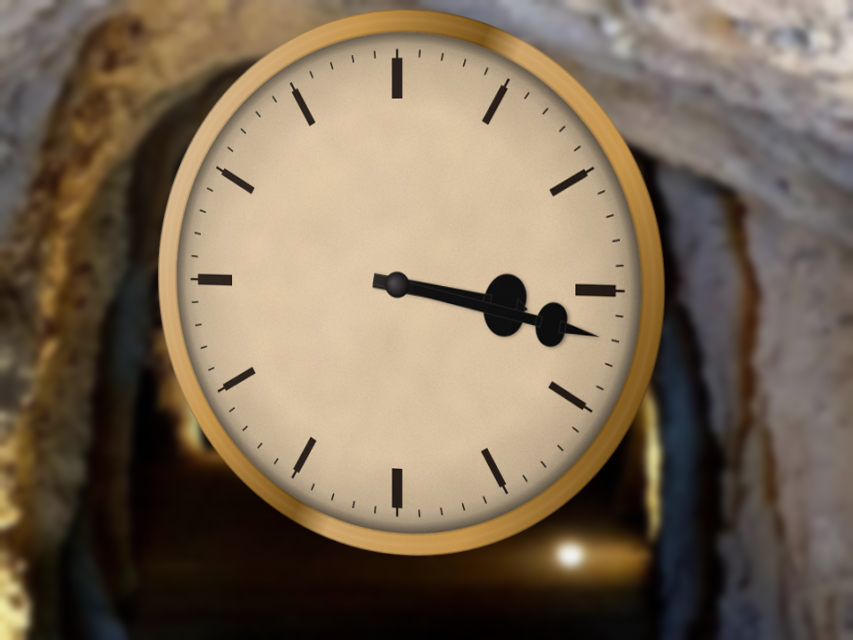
3:17
